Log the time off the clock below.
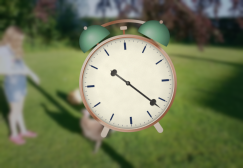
10:22
